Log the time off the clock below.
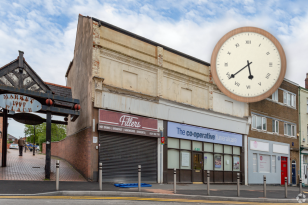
5:39
